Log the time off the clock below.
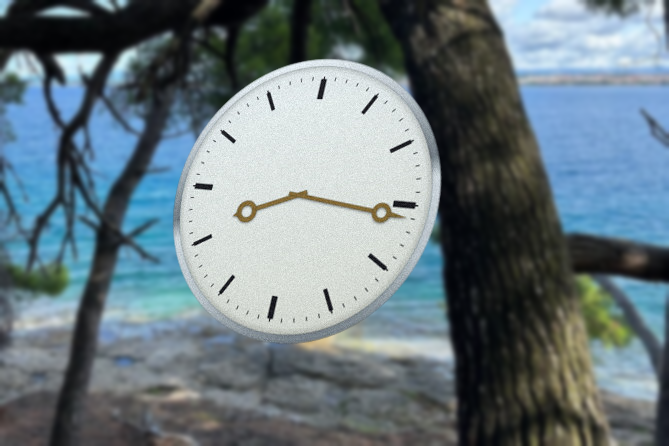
8:16
